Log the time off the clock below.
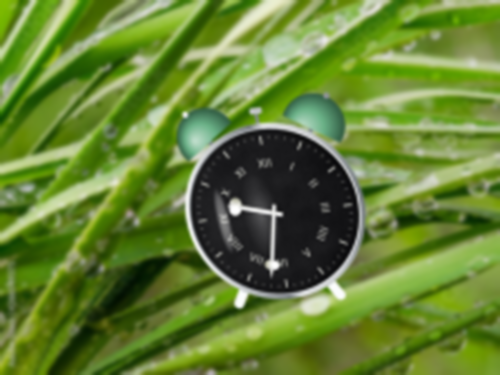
9:32
